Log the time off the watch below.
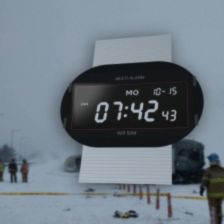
7:42:43
